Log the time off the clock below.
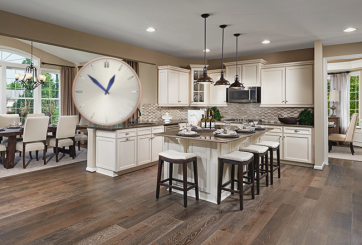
12:52
